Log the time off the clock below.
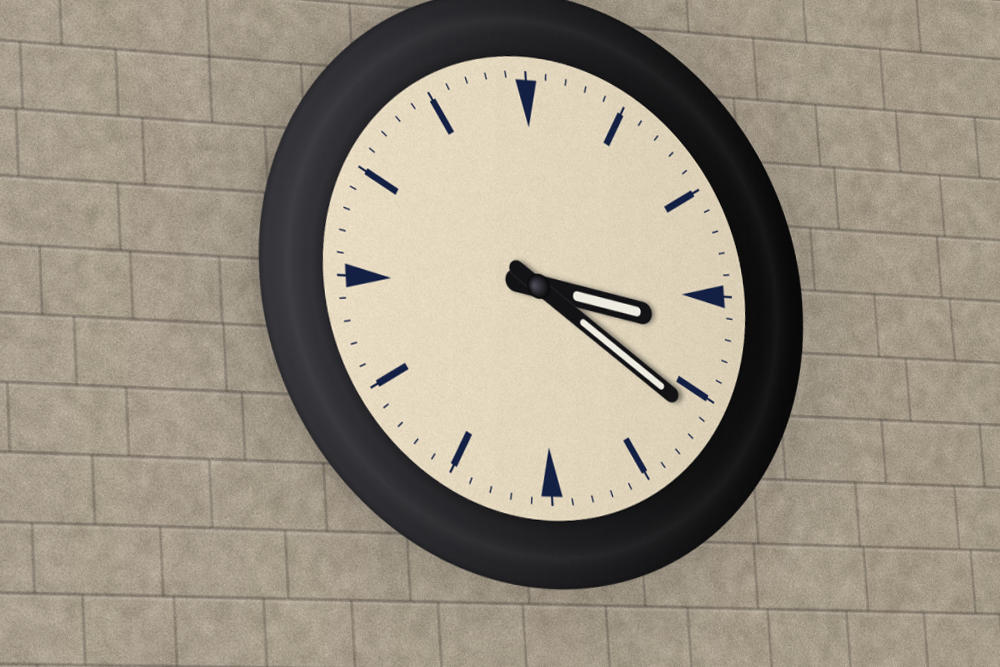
3:21
